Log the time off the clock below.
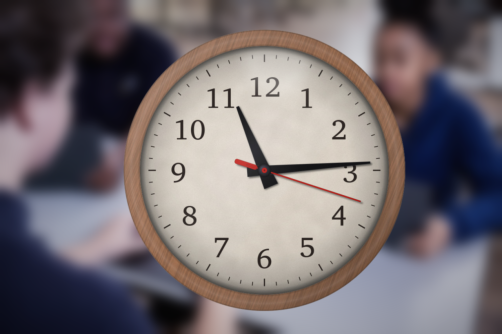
11:14:18
